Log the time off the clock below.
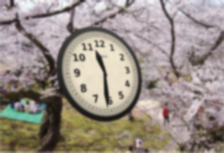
11:31
